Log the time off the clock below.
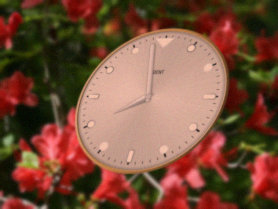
7:58
